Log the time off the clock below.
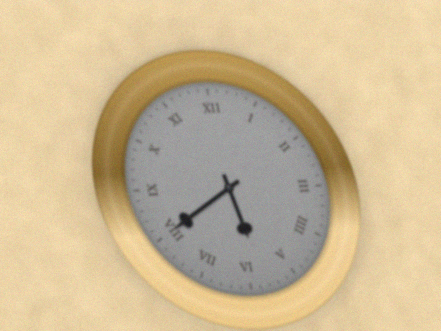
5:40
